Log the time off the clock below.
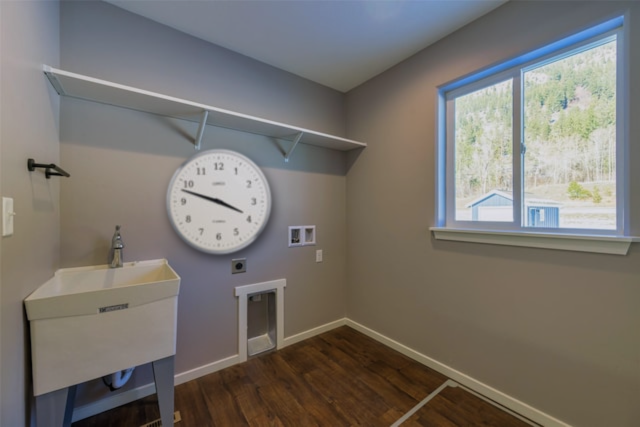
3:48
